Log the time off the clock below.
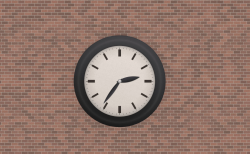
2:36
